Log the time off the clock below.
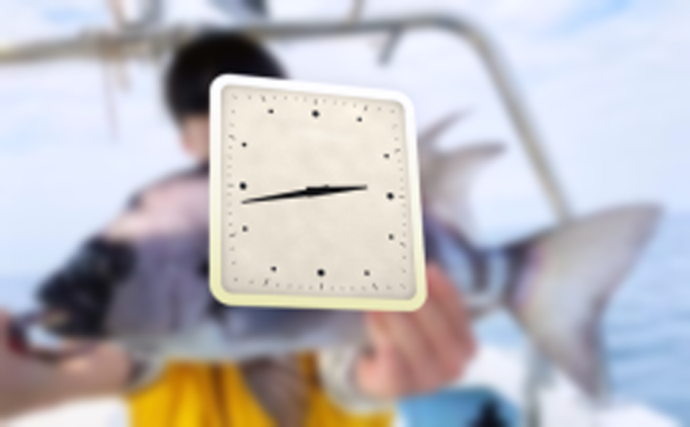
2:43
